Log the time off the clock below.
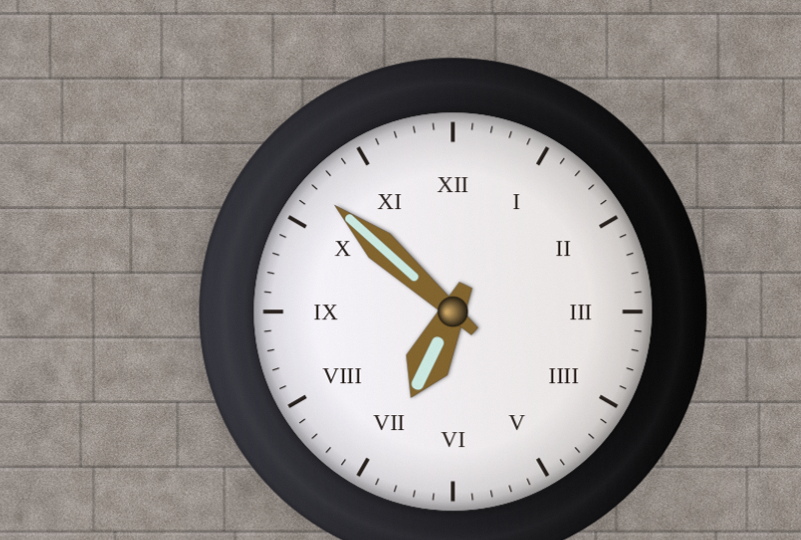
6:52
